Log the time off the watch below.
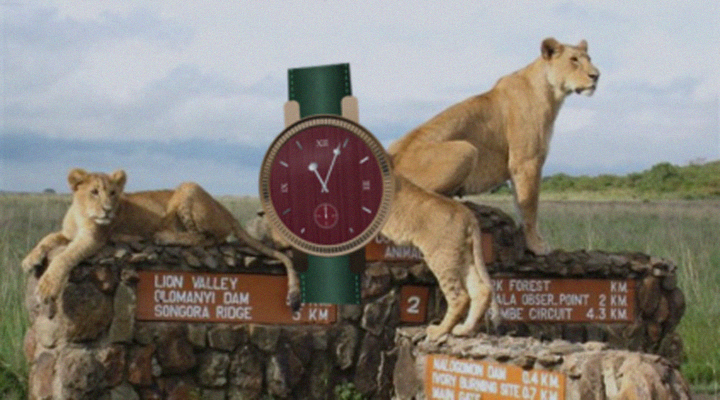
11:04
